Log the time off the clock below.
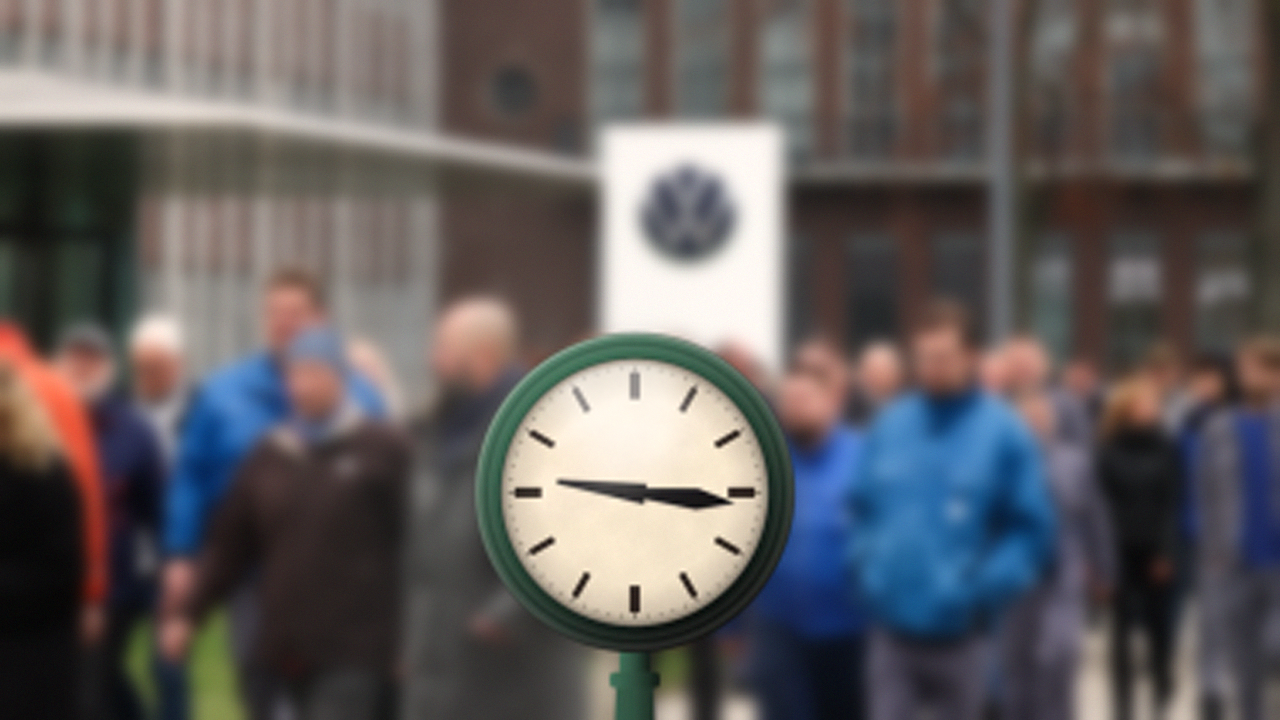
9:16
